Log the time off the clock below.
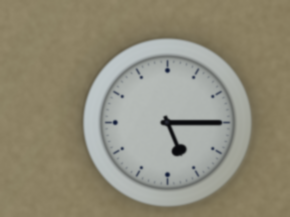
5:15
